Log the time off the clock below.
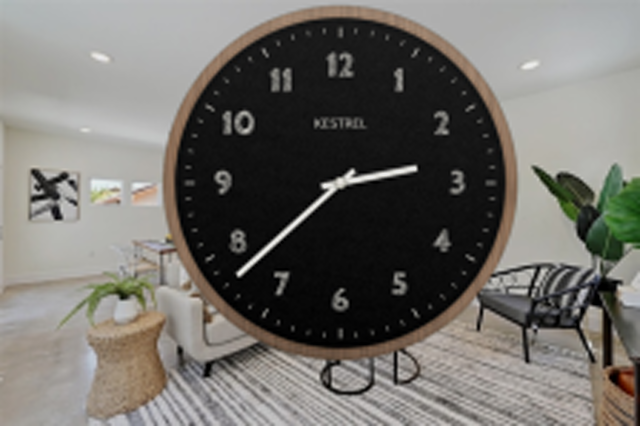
2:38
